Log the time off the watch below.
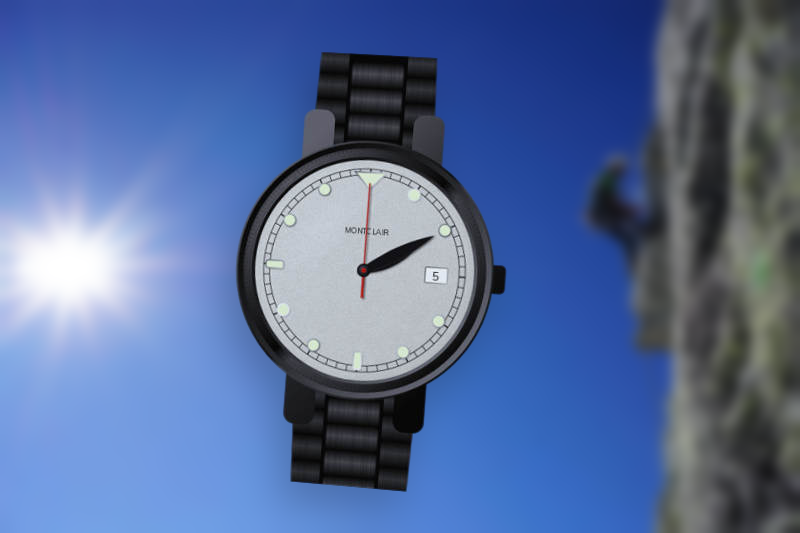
2:10:00
